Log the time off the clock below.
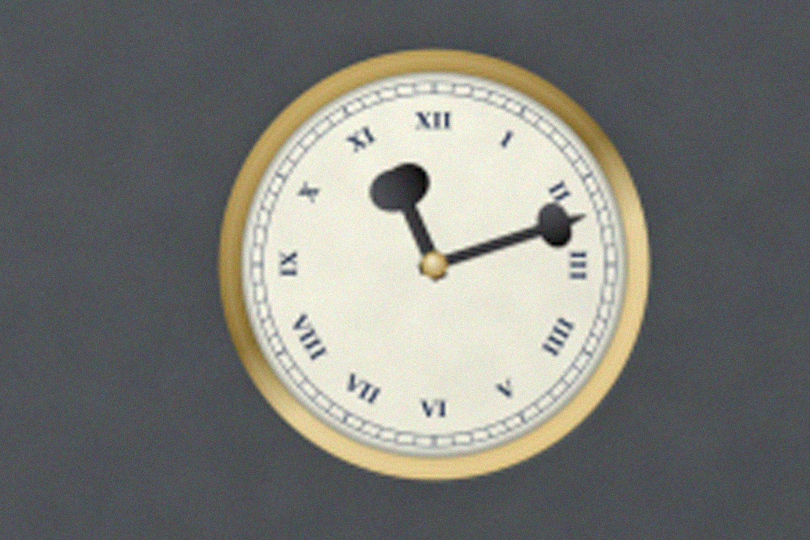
11:12
